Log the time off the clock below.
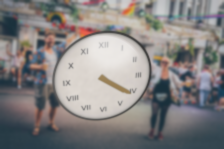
4:21
